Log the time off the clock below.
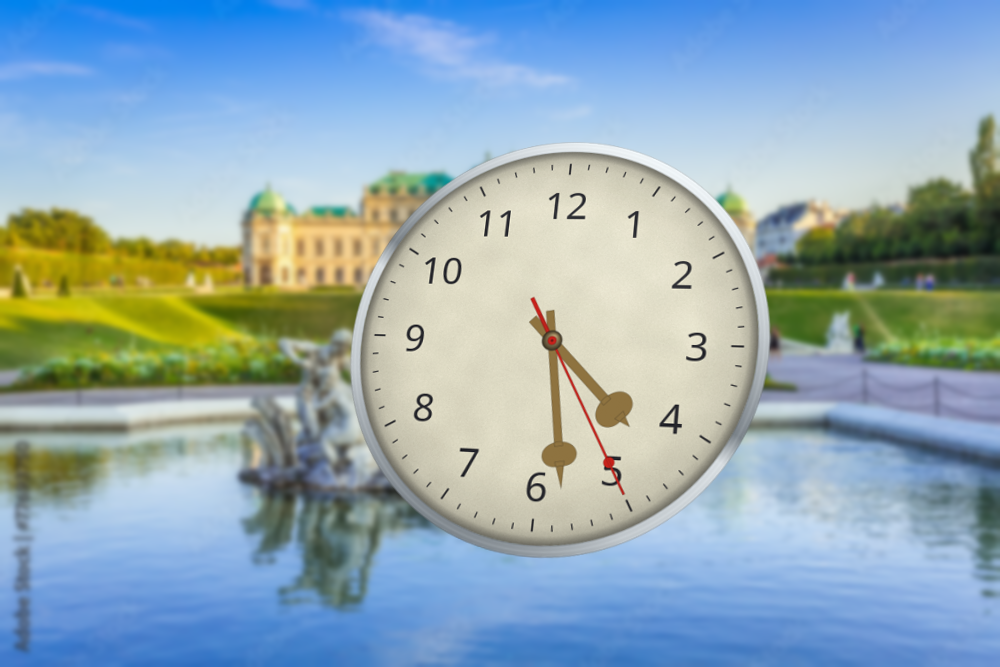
4:28:25
